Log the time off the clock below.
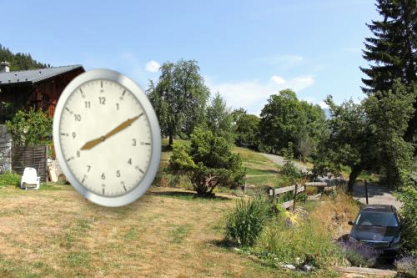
8:10
